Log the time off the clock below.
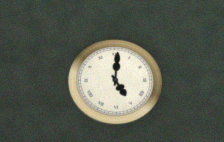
5:01
